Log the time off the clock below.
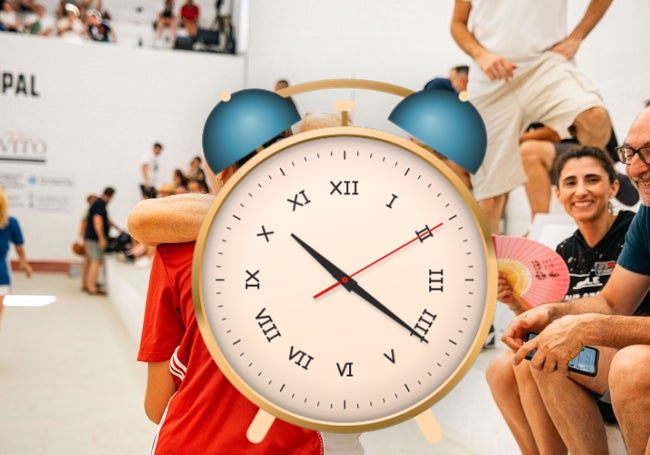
10:21:10
